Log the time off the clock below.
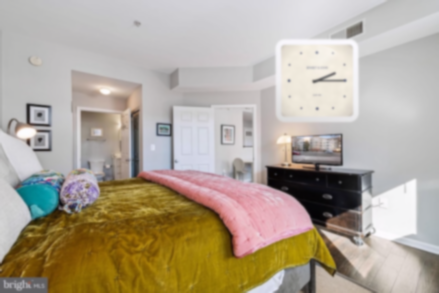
2:15
